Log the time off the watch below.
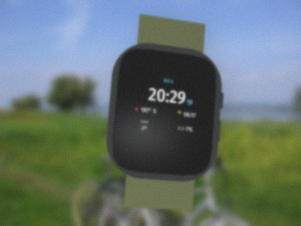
20:29
